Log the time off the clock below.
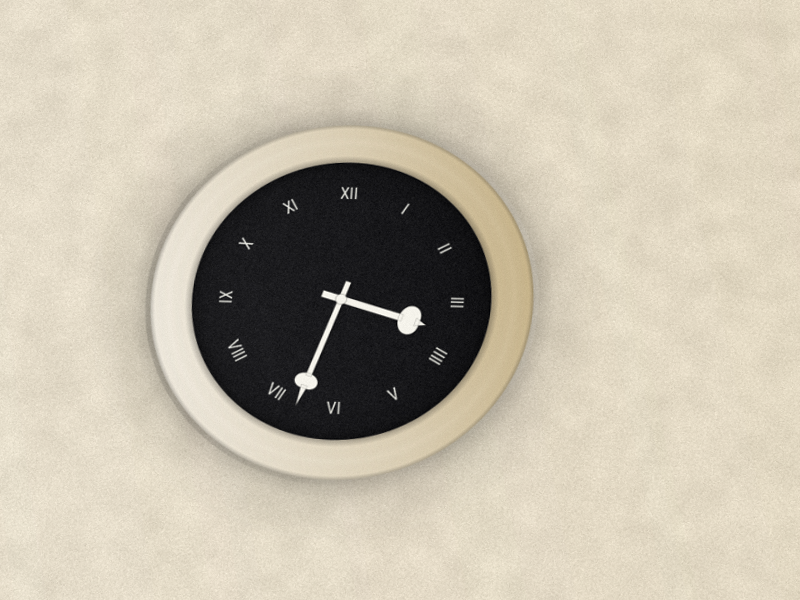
3:33
